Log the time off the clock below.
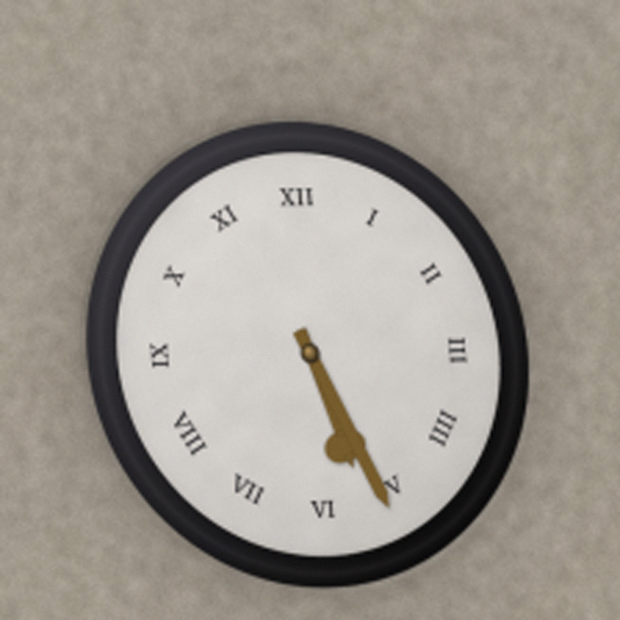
5:26
